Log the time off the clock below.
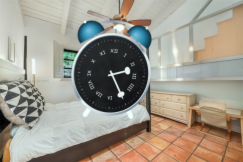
2:25
